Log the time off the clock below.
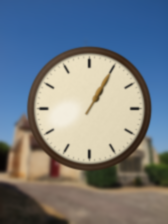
1:05
